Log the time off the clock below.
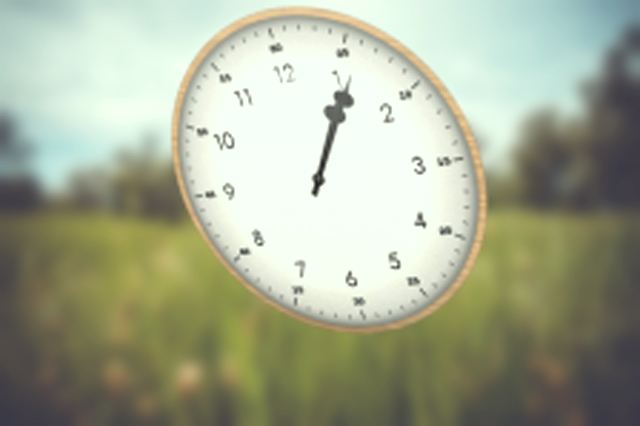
1:06
